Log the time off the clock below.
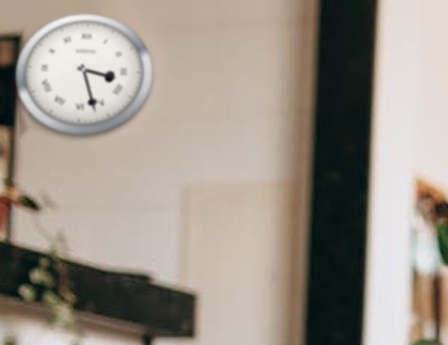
3:27
